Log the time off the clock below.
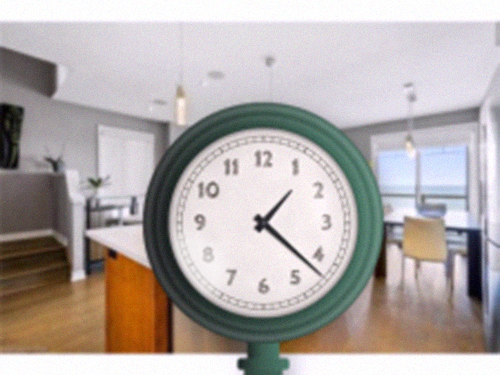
1:22
